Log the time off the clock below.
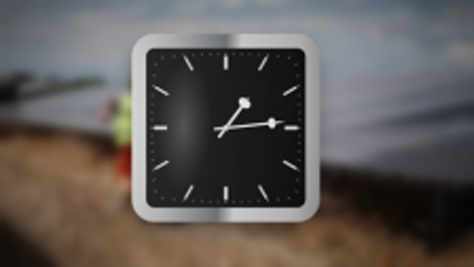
1:14
